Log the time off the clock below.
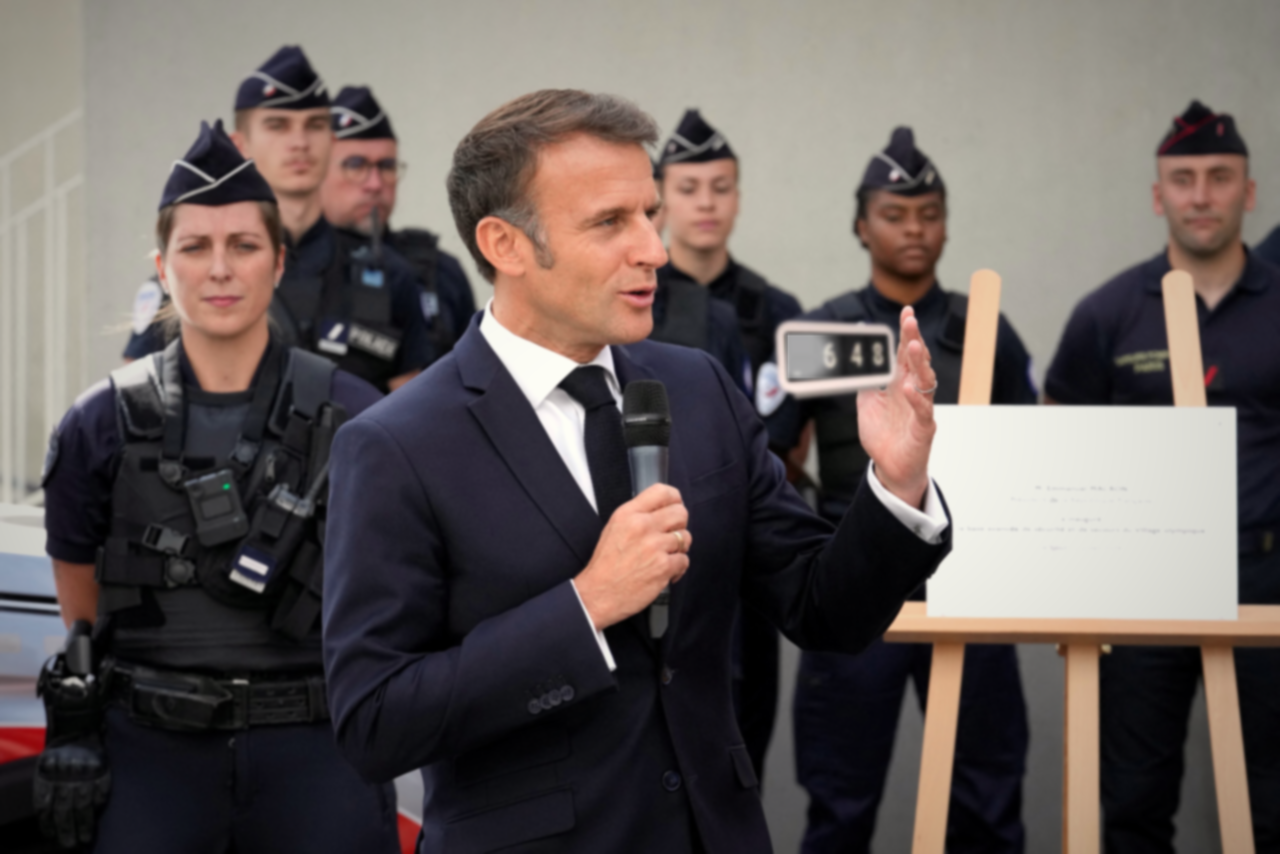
6:48
